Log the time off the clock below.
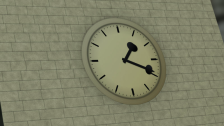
1:19
